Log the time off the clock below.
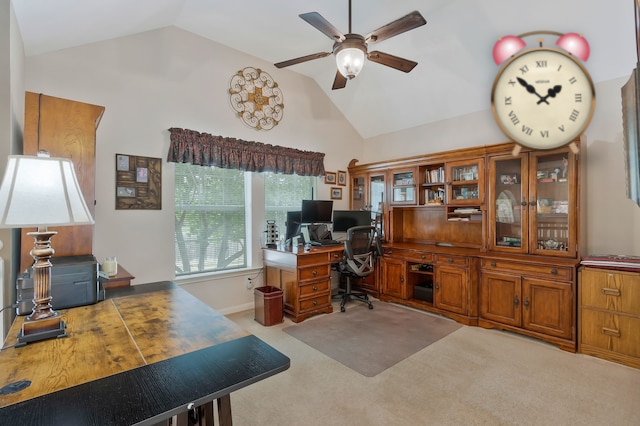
1:52
